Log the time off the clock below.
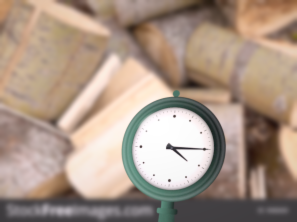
4:15
